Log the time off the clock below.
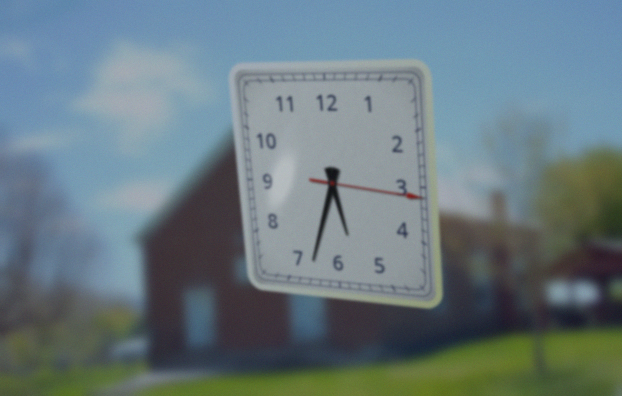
5:33:16
